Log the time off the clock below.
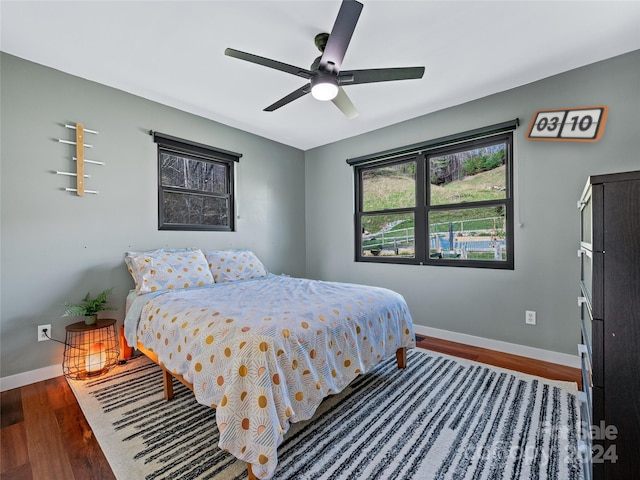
3:10
